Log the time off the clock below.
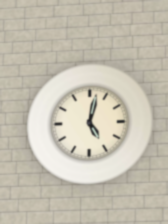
5:02
